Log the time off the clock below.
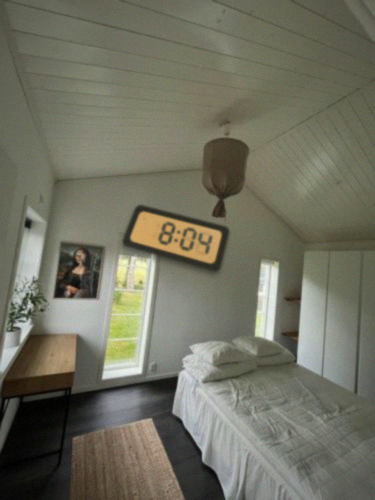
8:04
